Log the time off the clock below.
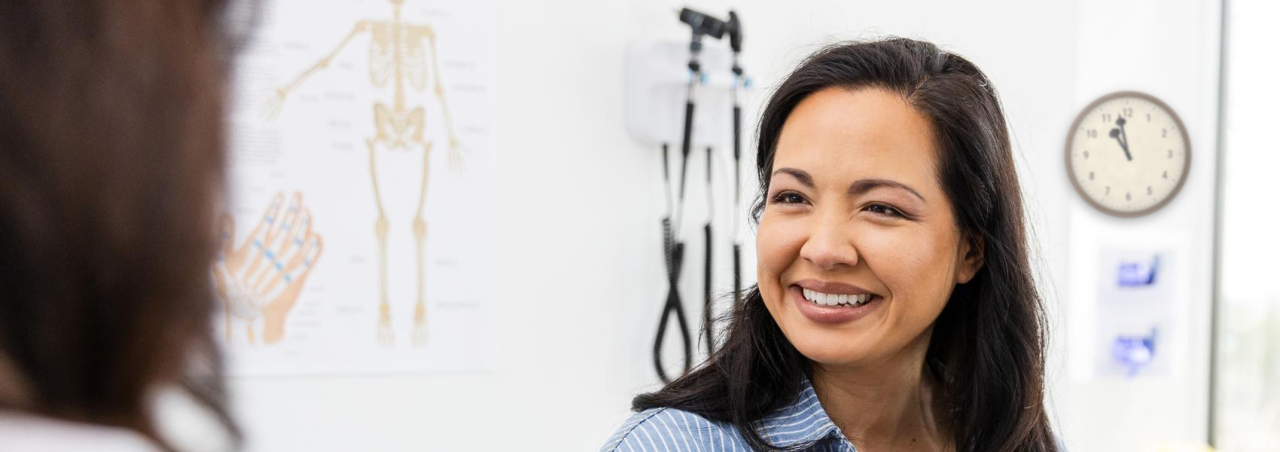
10:58
